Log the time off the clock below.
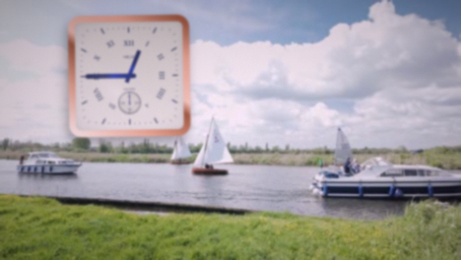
12:45
